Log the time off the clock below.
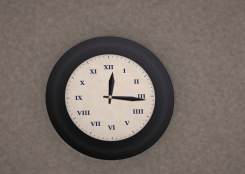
12:16
